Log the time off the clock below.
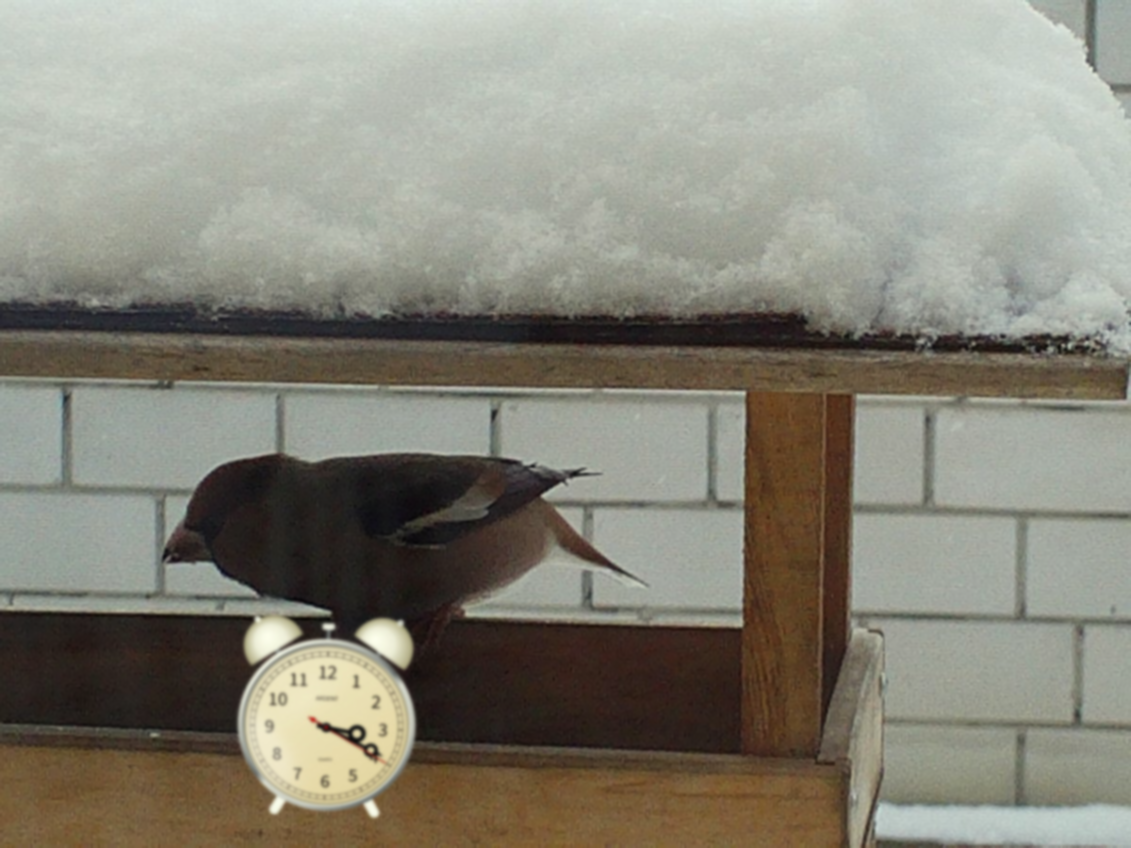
3:19:20
